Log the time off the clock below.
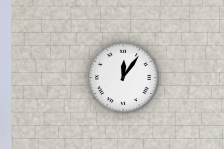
12:06
